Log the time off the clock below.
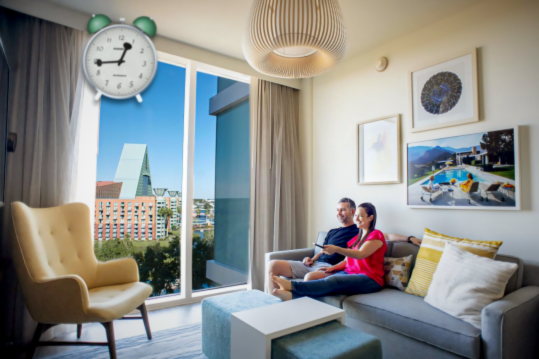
12:44
